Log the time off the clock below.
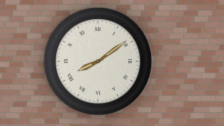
8:09
